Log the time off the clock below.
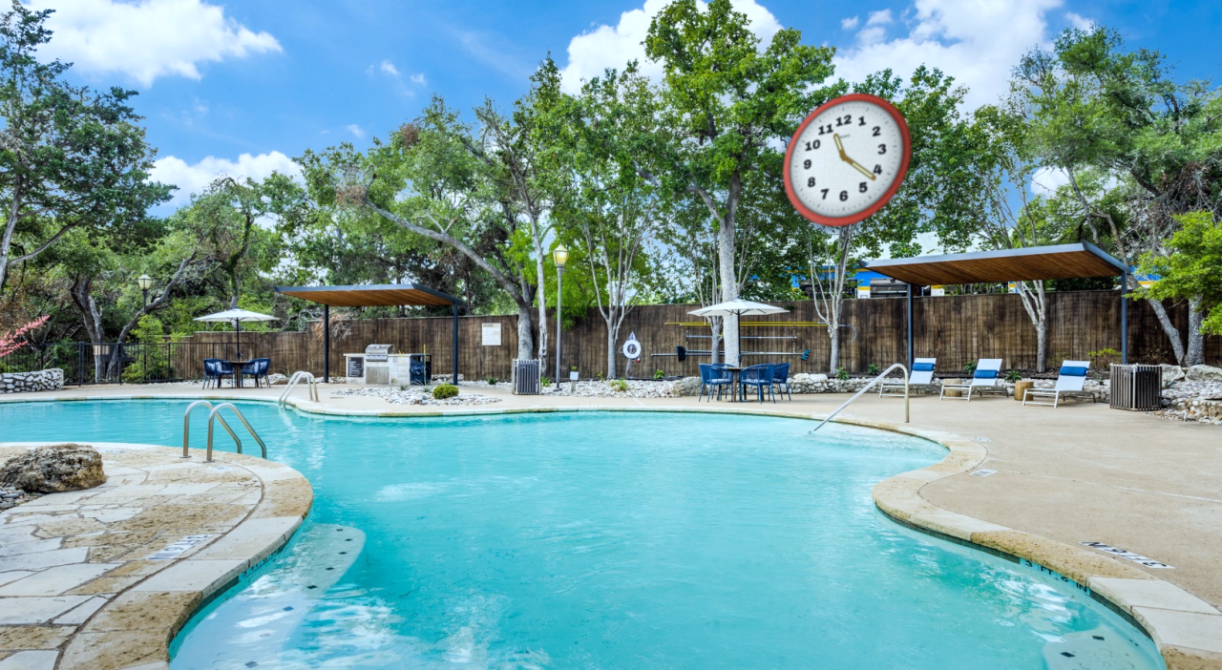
11:22
